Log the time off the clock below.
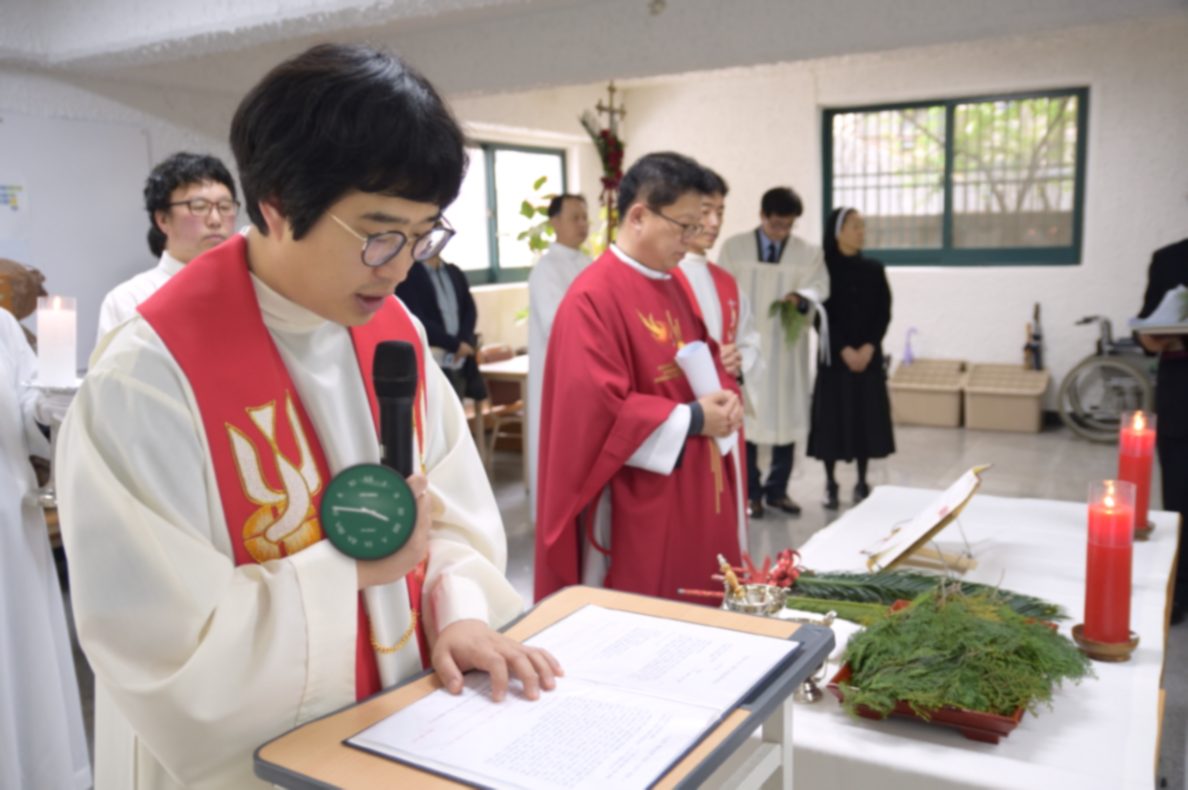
3:46
